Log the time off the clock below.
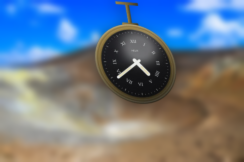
4:39
